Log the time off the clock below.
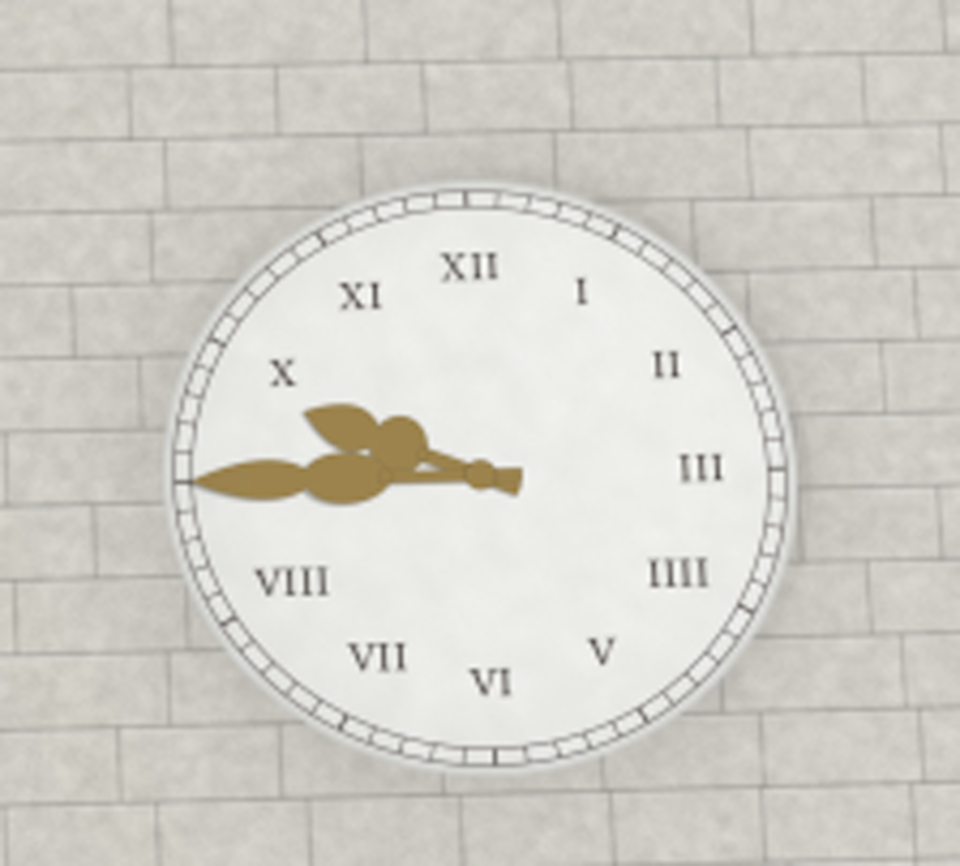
9:45
